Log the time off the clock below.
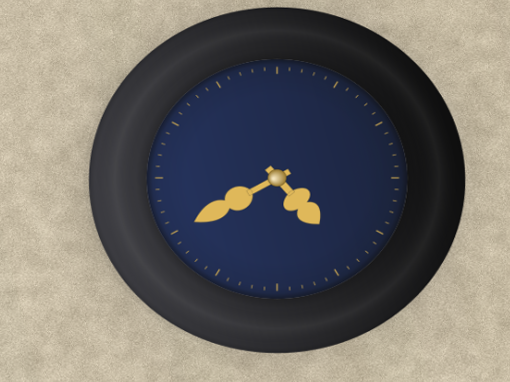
4:40
